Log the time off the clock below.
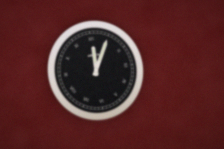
12:05
